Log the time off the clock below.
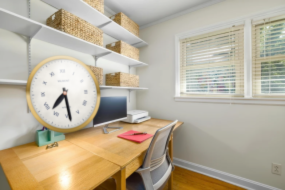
7:29
